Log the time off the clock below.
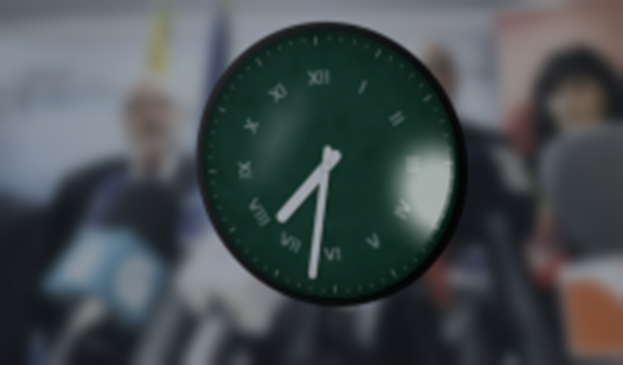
7:32
